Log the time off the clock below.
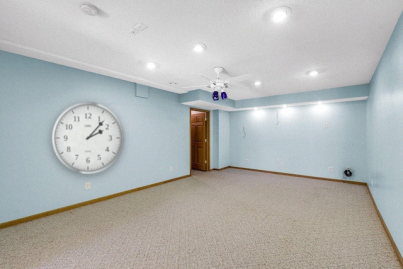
2:07
